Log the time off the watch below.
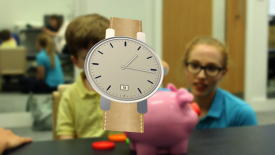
1:16
